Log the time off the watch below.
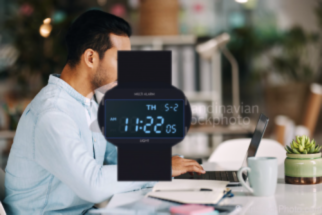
11:22
